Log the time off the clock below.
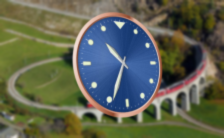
10:34
